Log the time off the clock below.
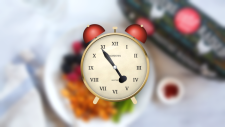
4:54
